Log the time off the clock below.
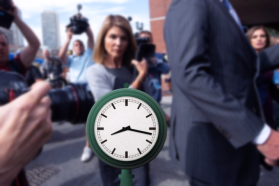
8:17
